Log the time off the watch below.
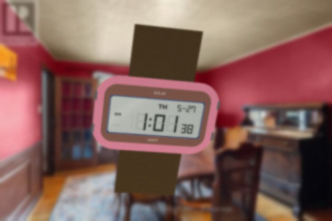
1:01
